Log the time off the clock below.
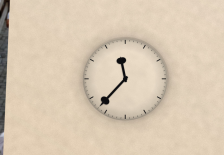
11:37
